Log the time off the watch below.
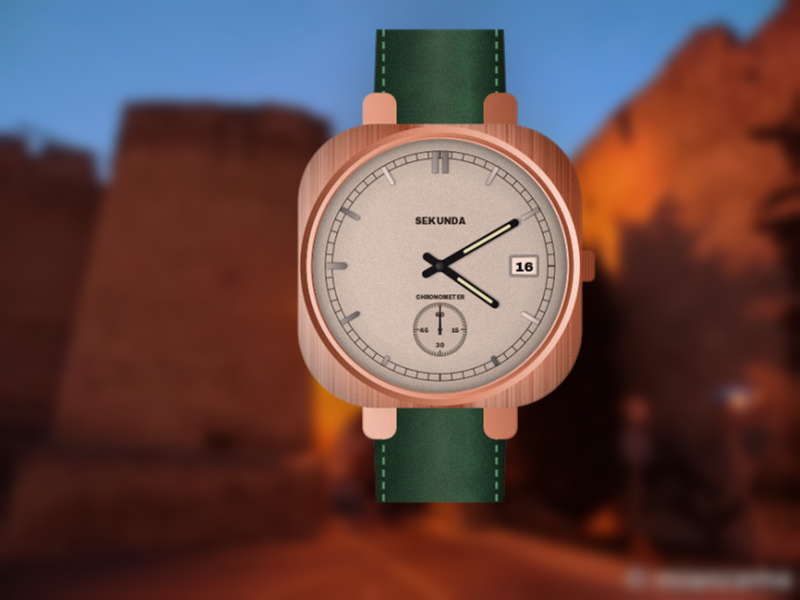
4:10
